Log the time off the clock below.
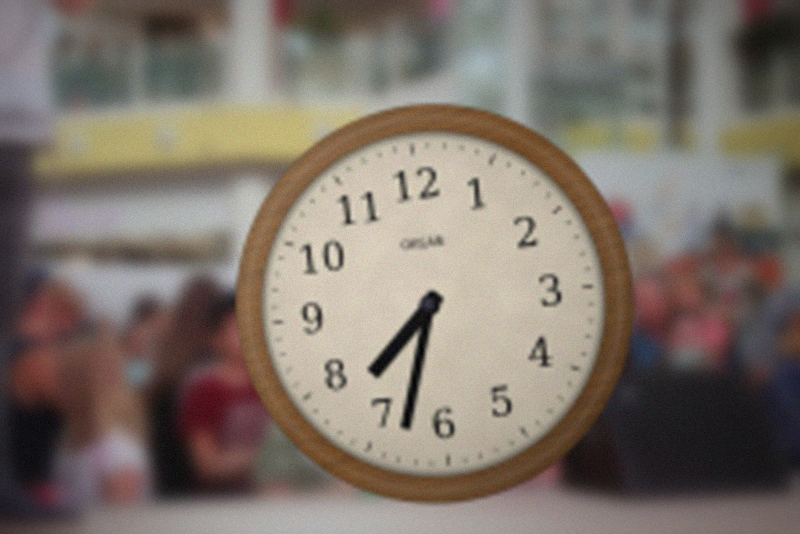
7:33
